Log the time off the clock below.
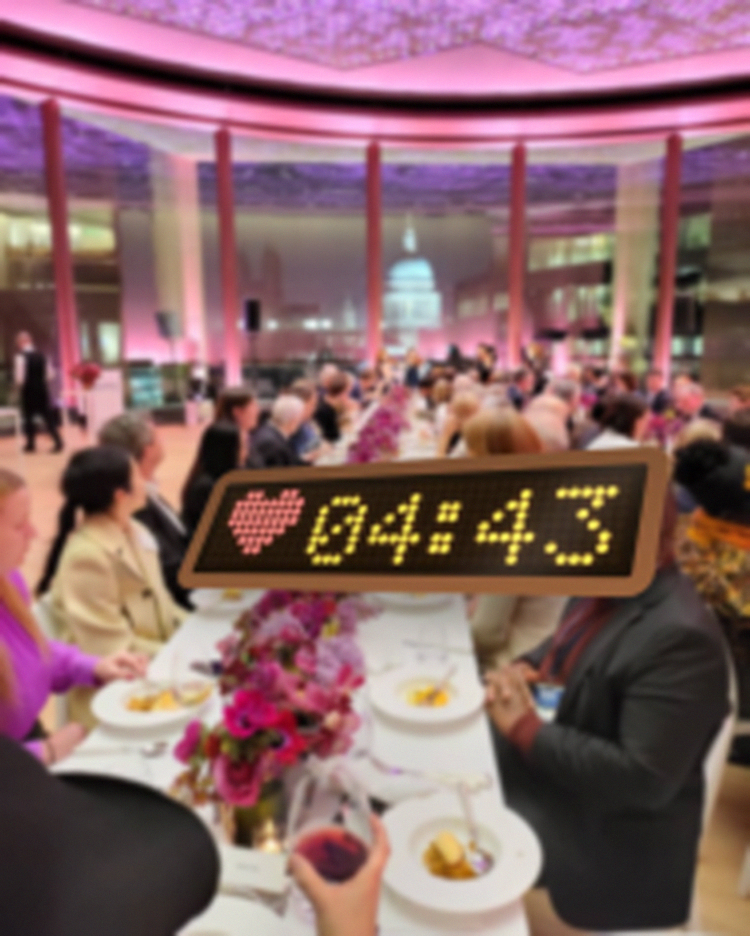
4:43
